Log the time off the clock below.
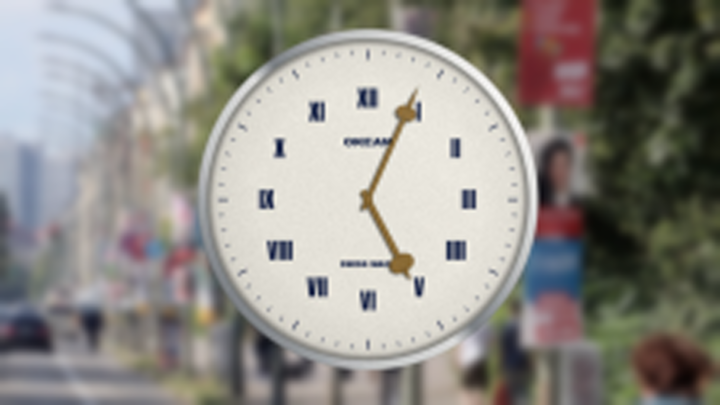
5:04
